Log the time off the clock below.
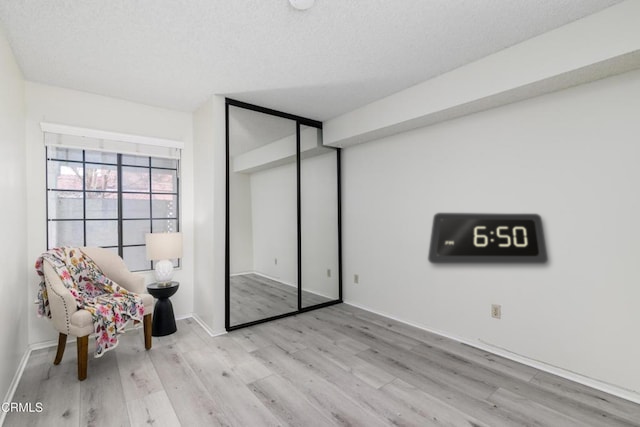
6:50
